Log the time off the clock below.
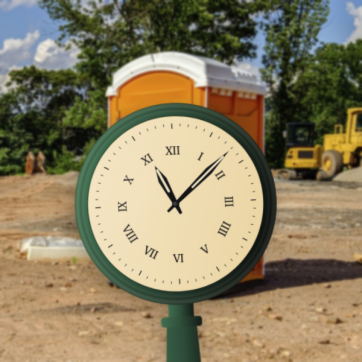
11:08
